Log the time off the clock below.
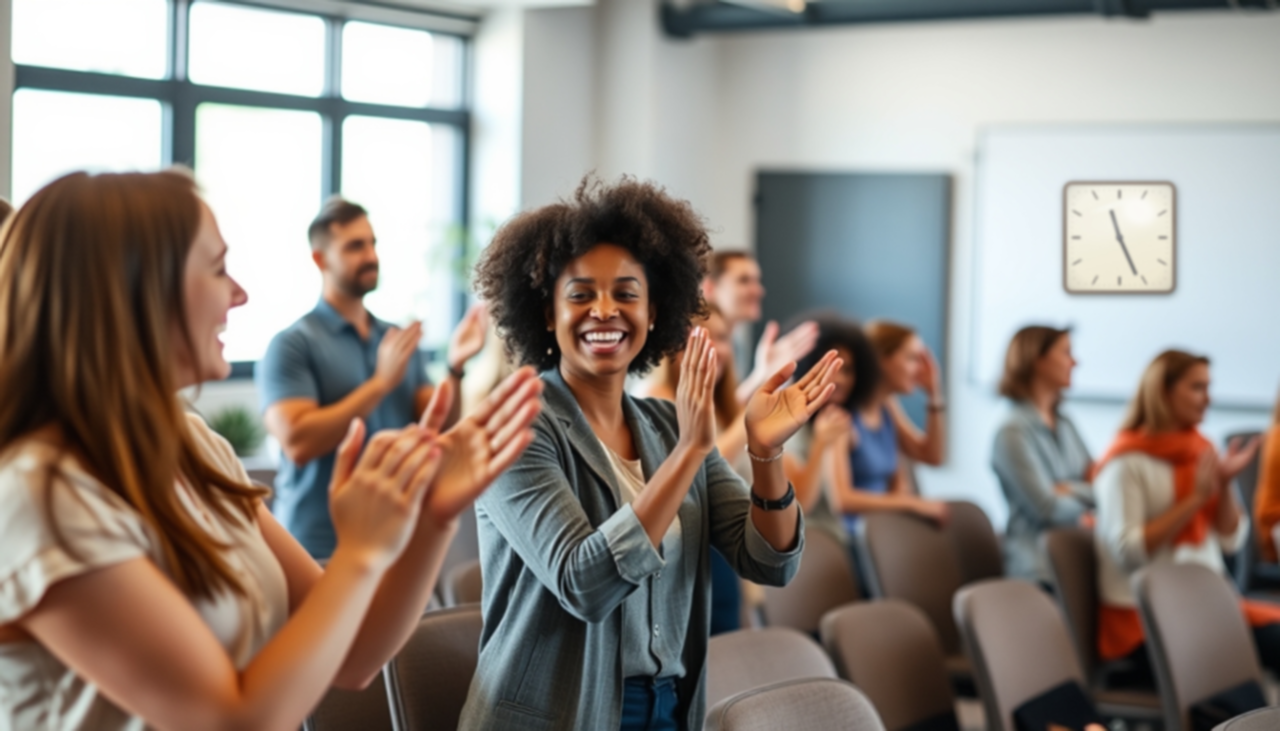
11:26
